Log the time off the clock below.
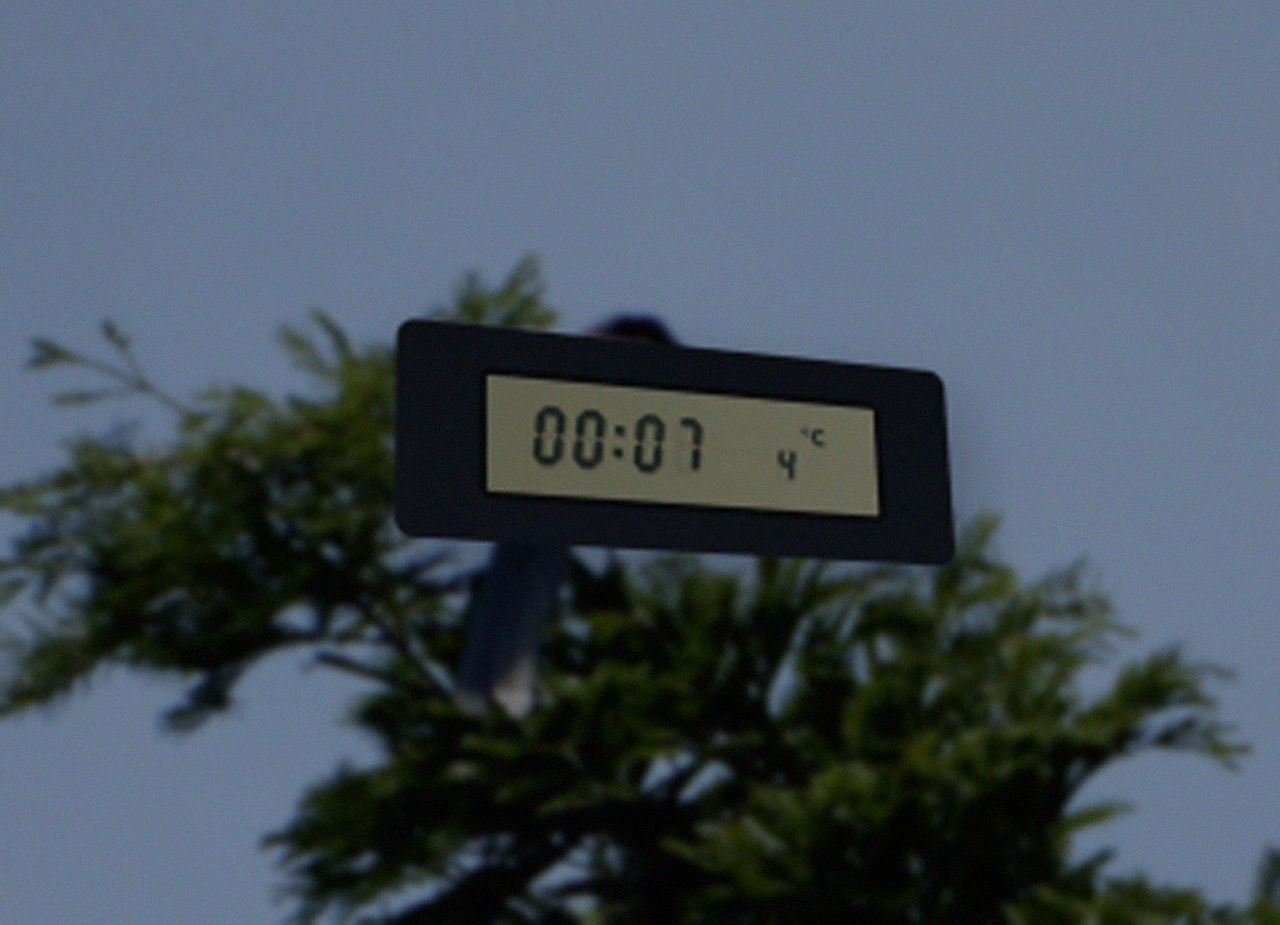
0:07
